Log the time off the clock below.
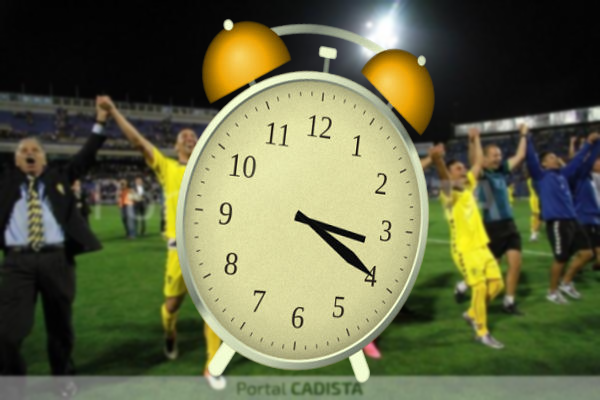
3:20
